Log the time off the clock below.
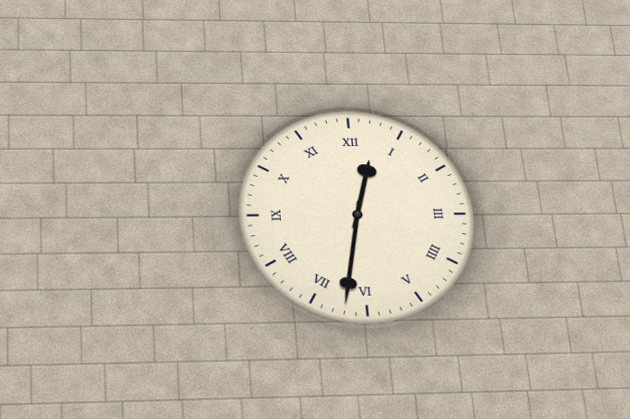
12:32
